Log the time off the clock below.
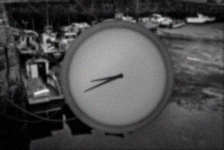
8:41
